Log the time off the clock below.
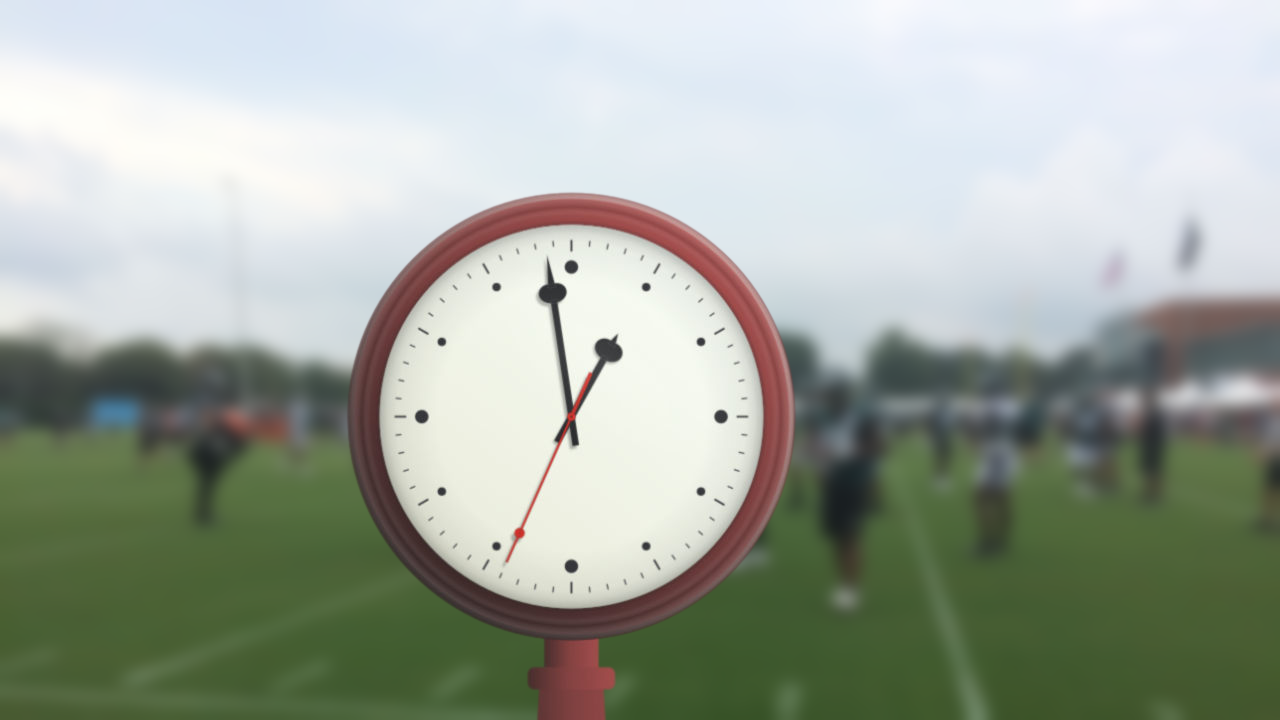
12:58:34
